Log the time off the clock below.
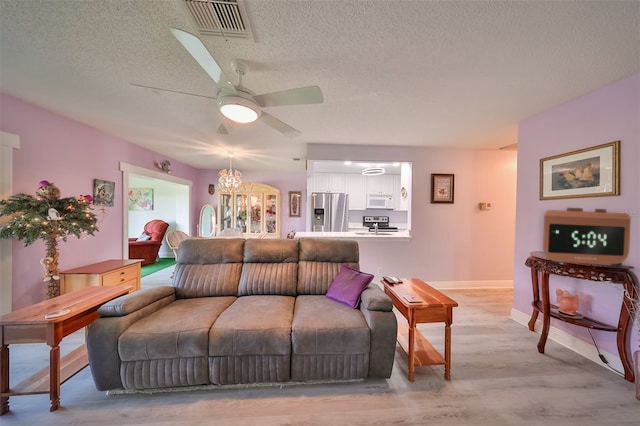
5:04
